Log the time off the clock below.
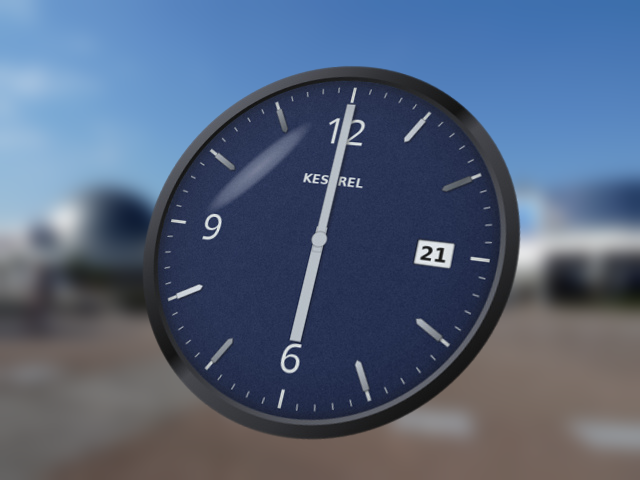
6:00
